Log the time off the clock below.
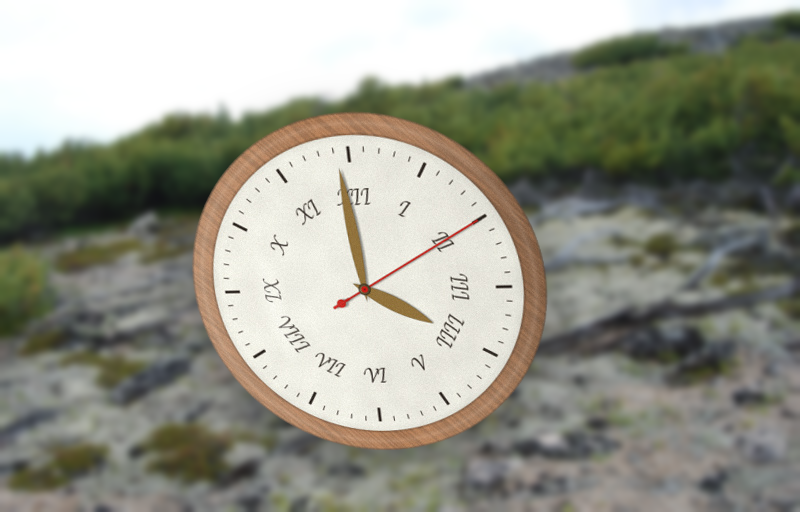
3:59:10
